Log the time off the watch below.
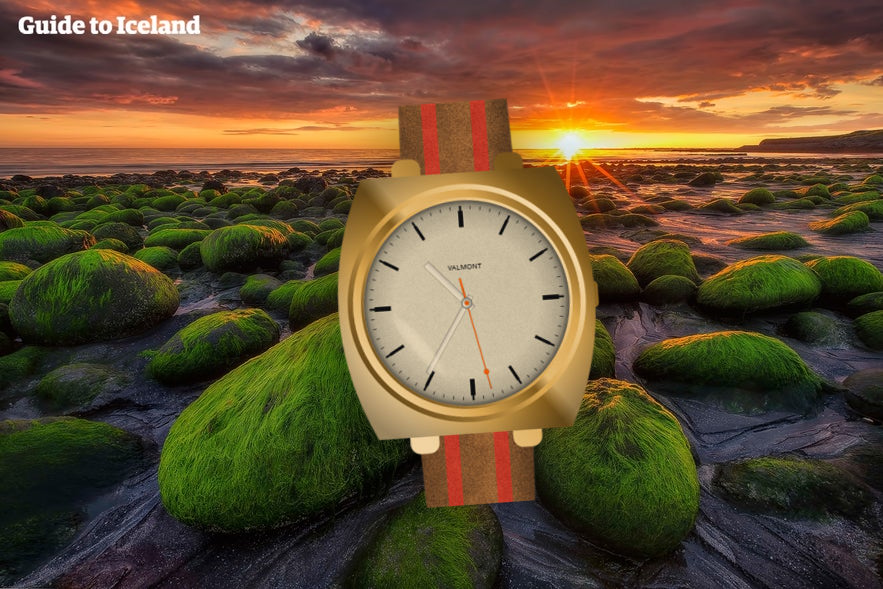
10:35:28
